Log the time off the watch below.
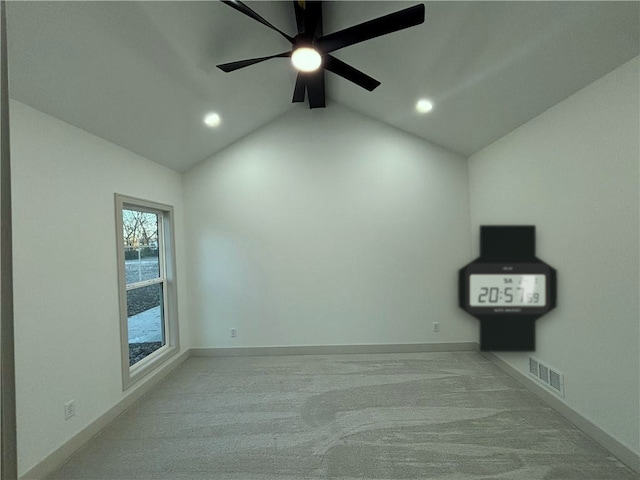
20:57
